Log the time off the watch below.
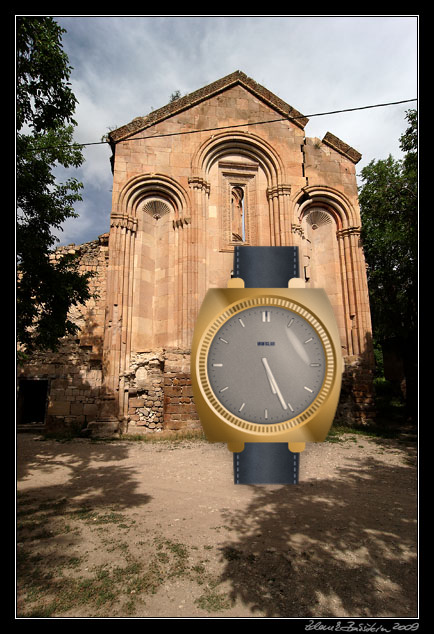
5:26
